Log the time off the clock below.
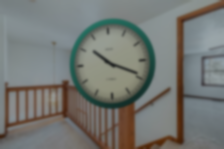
10:19
